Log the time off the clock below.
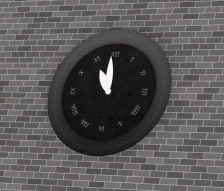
10:59
